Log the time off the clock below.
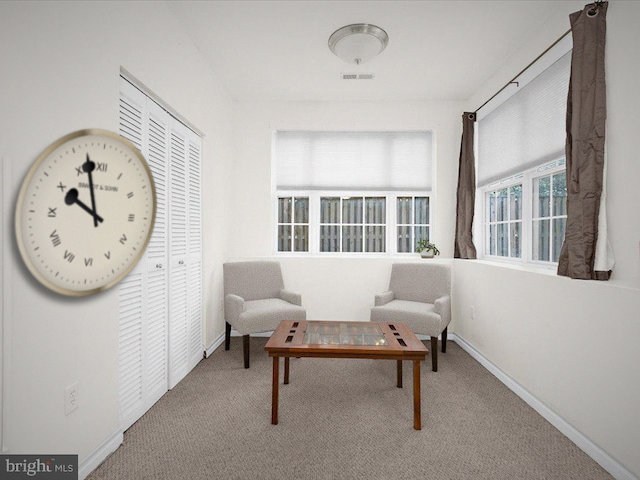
9:57
